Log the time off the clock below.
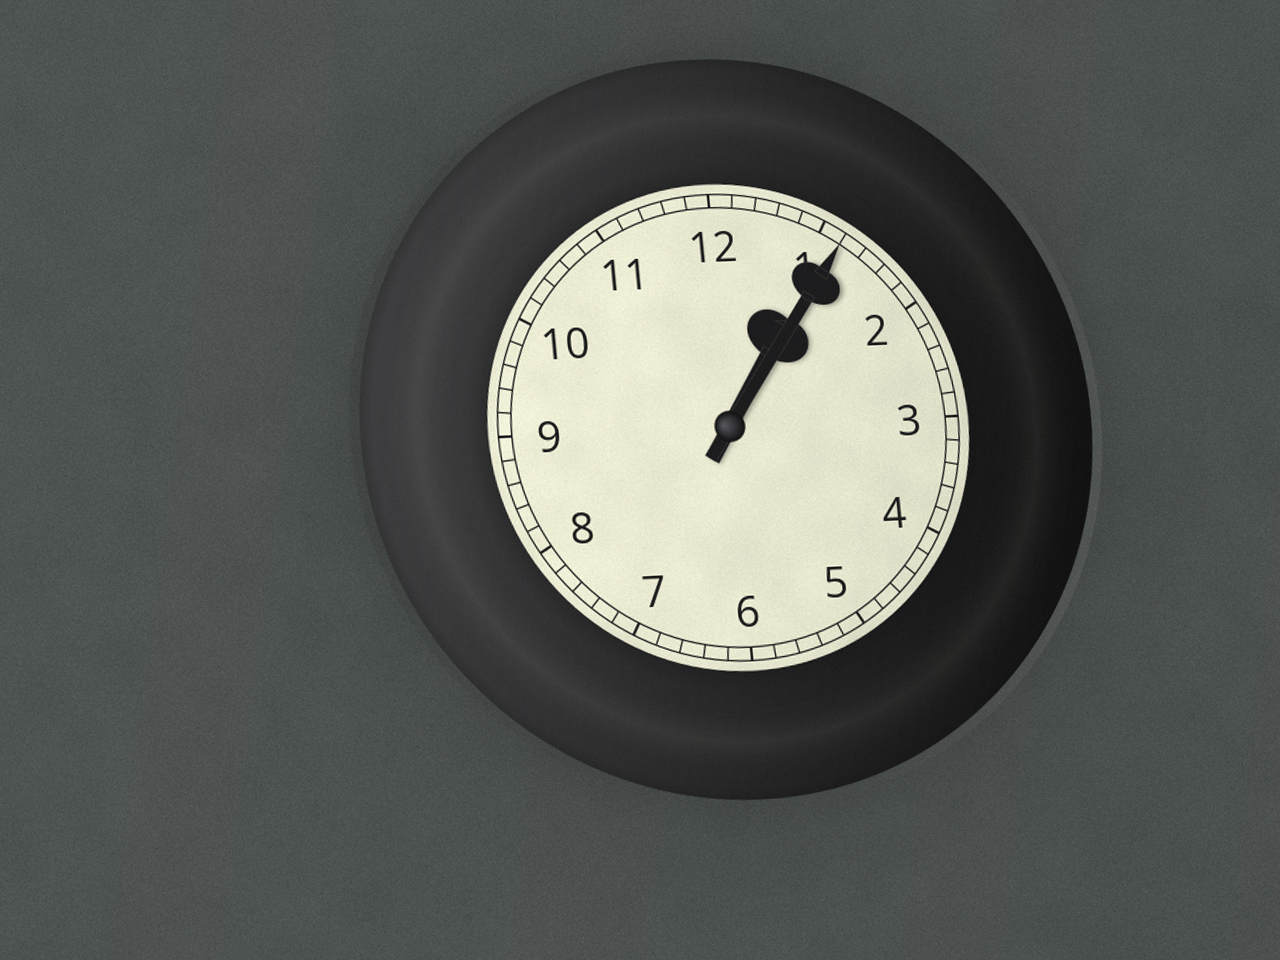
1:06
